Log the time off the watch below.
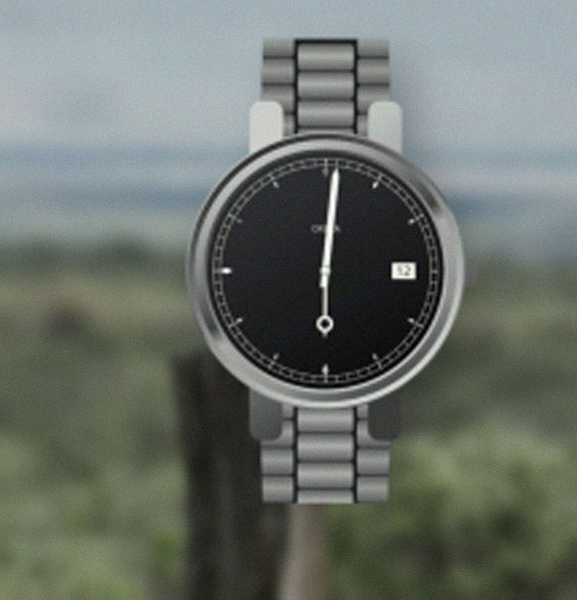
6:01
